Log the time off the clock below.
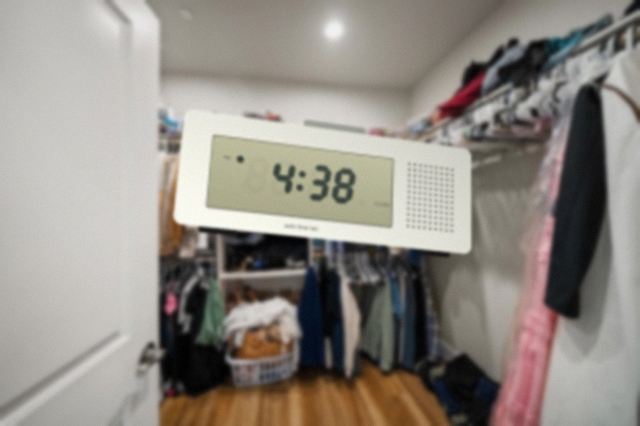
4:38
